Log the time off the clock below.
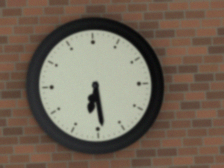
6:29
